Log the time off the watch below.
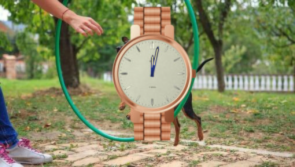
12:02
